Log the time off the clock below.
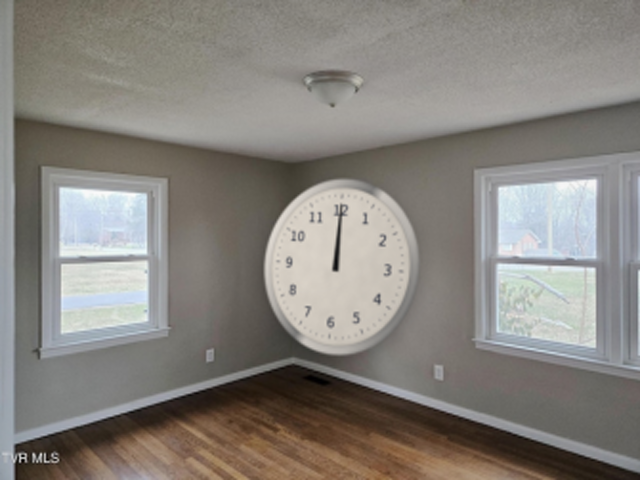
12:00
